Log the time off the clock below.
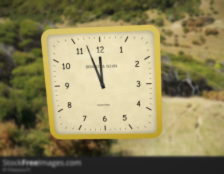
11:57
